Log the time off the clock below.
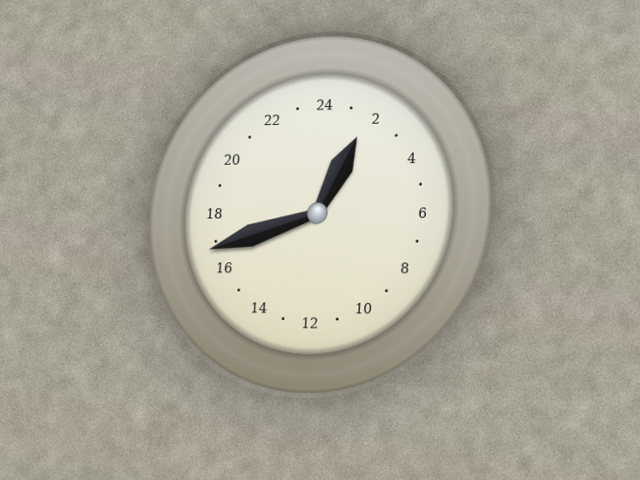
1:42
